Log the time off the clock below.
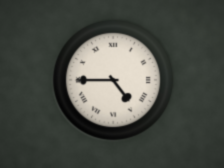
4:45
